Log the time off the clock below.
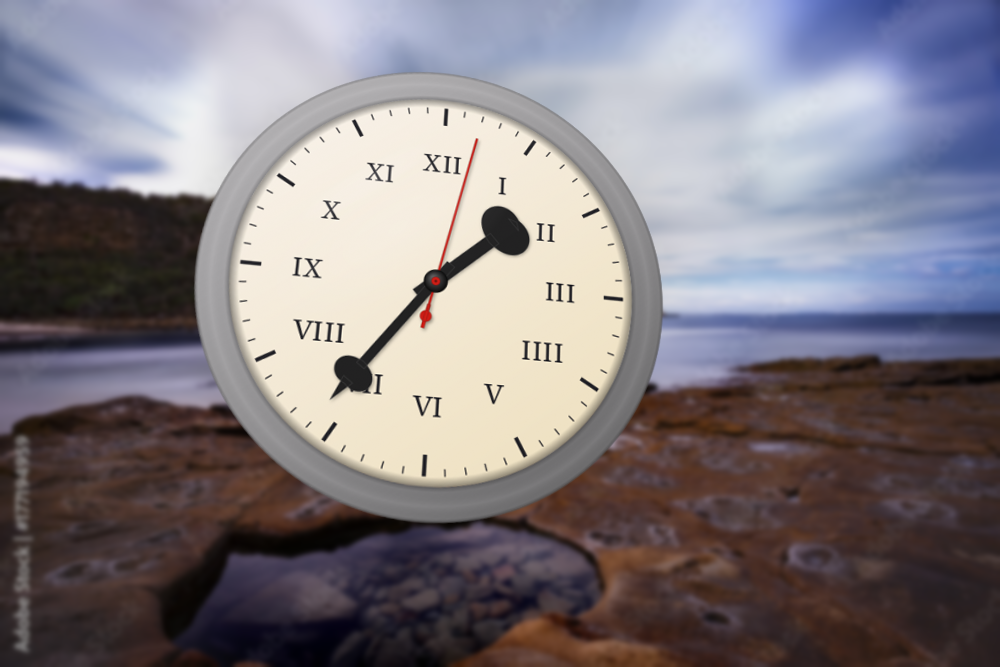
1:36:02
